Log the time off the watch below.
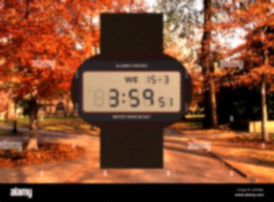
3:59
